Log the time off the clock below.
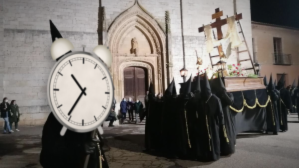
10:36
